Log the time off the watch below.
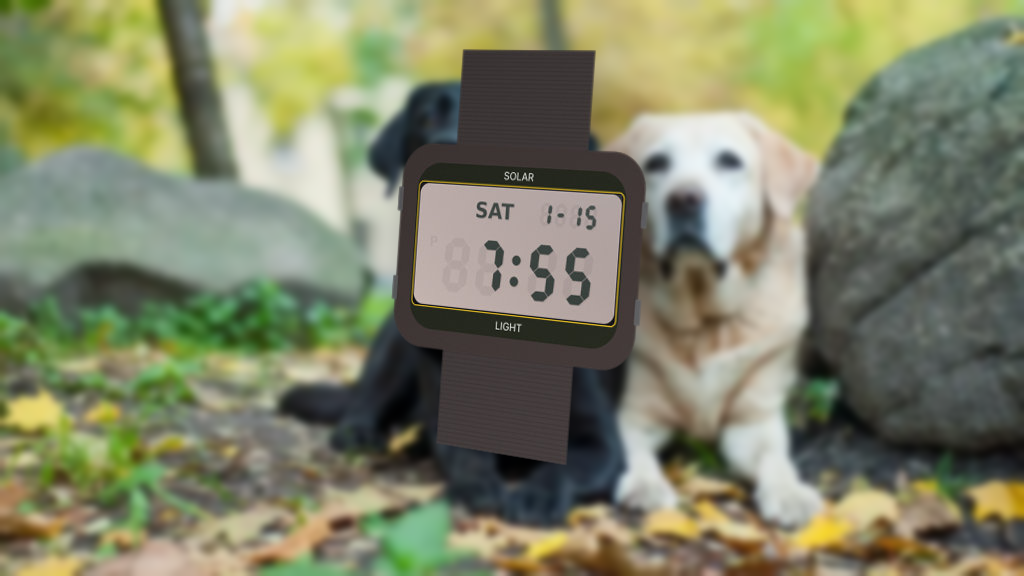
7:55
